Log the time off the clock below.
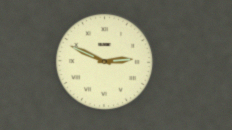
2:49
